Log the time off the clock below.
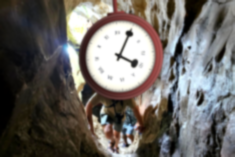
4:05
